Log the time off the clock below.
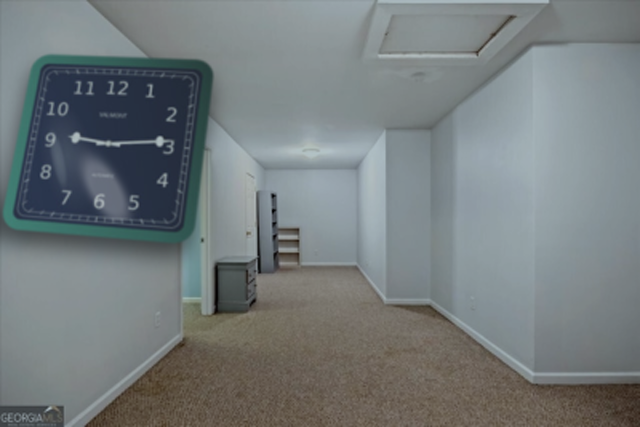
9:14
